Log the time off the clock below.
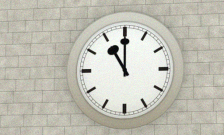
11:00
